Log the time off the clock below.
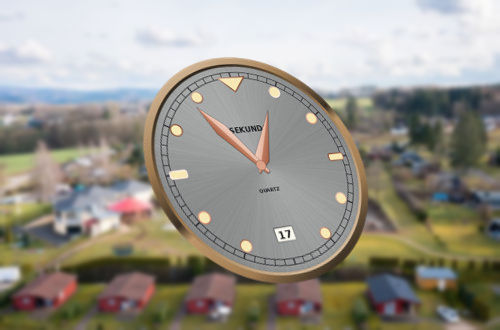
12:54
